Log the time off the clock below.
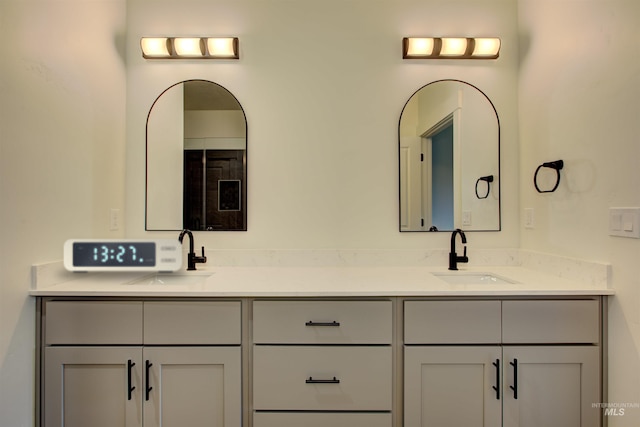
13:27
